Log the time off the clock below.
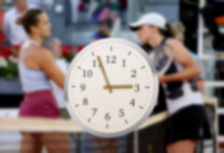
2:56
